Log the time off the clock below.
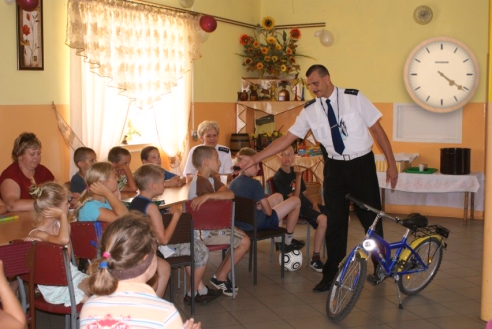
4:21
